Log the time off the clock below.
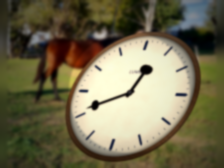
12:41
